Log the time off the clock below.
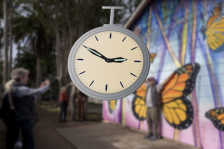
2:50
